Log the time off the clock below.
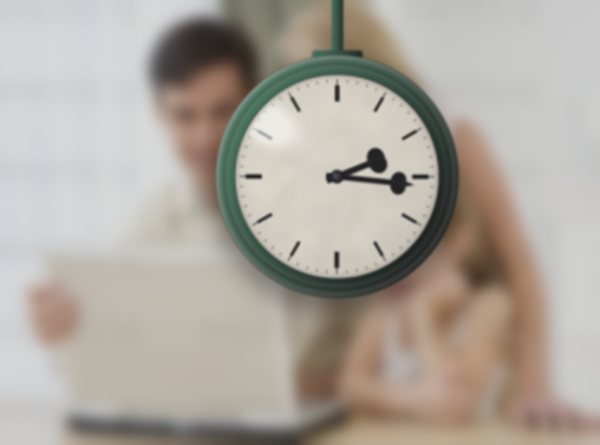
2:16
